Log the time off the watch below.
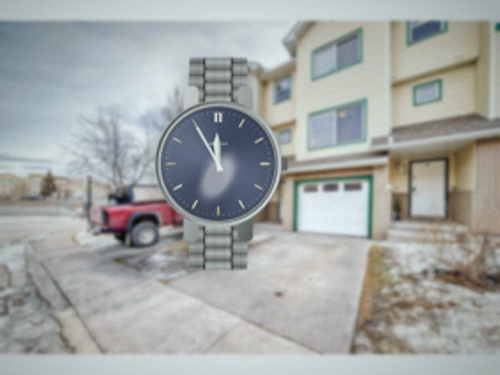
11:55
